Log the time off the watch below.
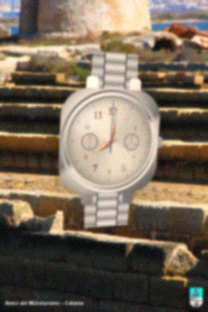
8:01
